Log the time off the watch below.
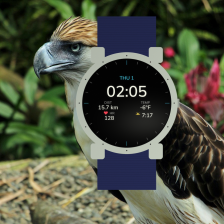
2:05
